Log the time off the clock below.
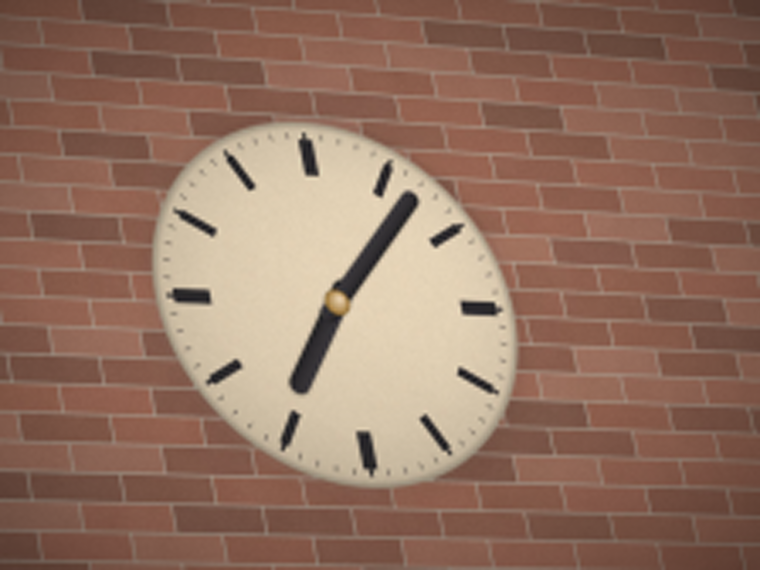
7:07
